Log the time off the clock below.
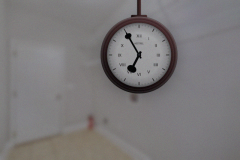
6:55
